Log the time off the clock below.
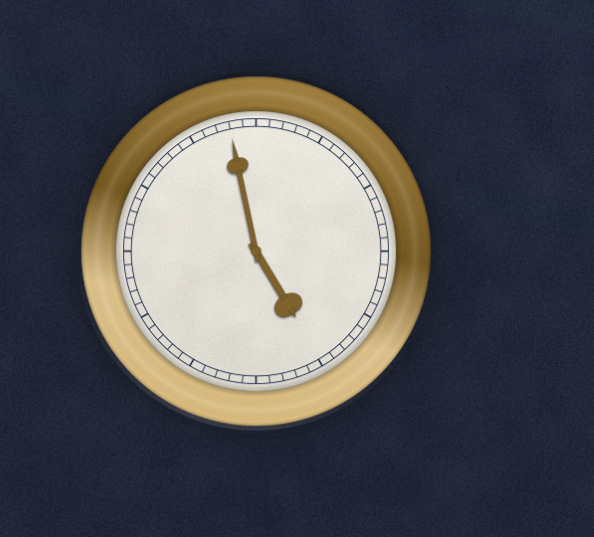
4:58
